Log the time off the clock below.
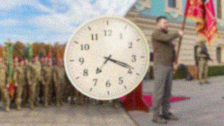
7:19
